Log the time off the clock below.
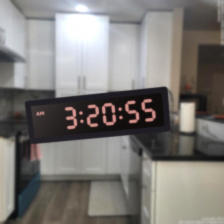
3:20:55
